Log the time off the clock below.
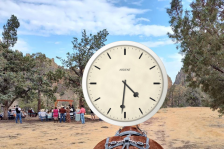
4:31
